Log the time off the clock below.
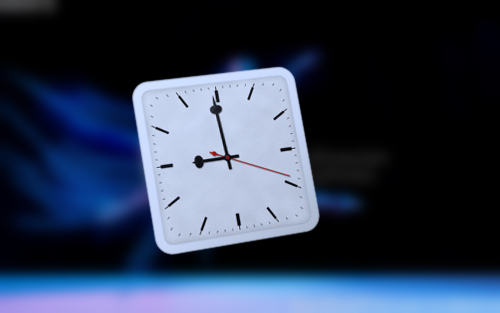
8:59:19
